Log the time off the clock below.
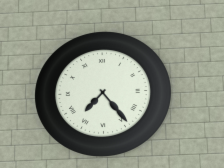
7:24
